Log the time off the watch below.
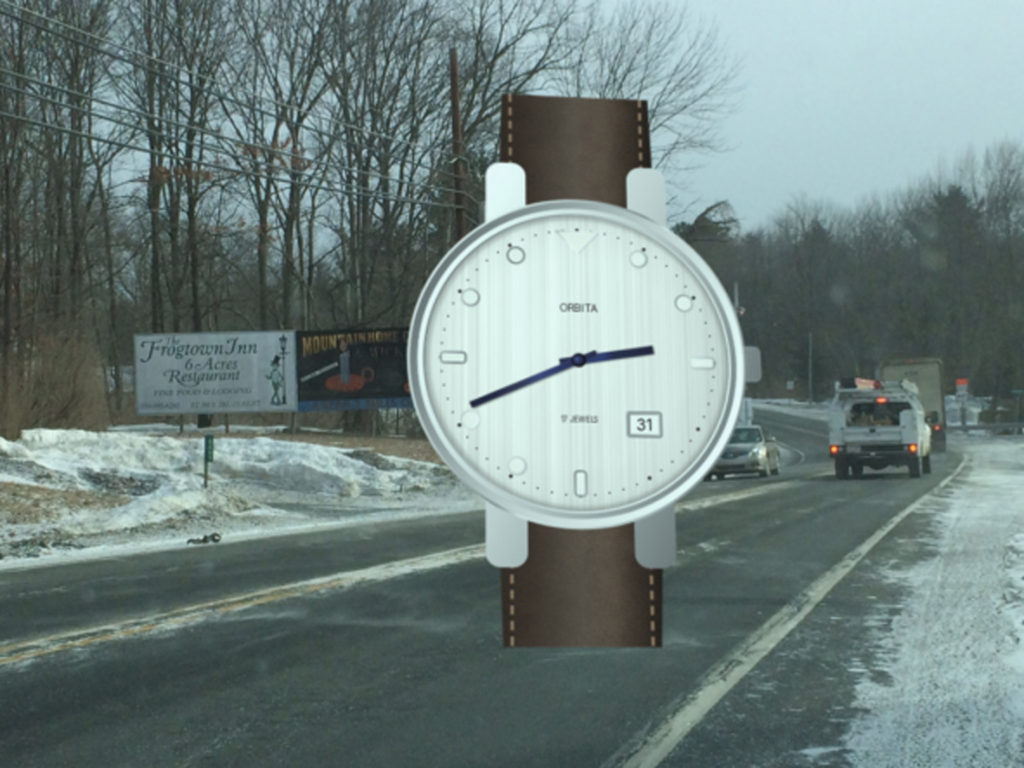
2:41
